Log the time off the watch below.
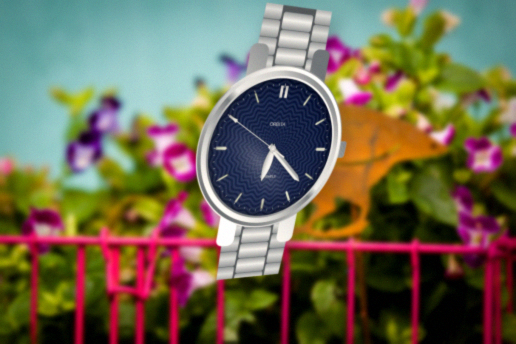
6:21:50
